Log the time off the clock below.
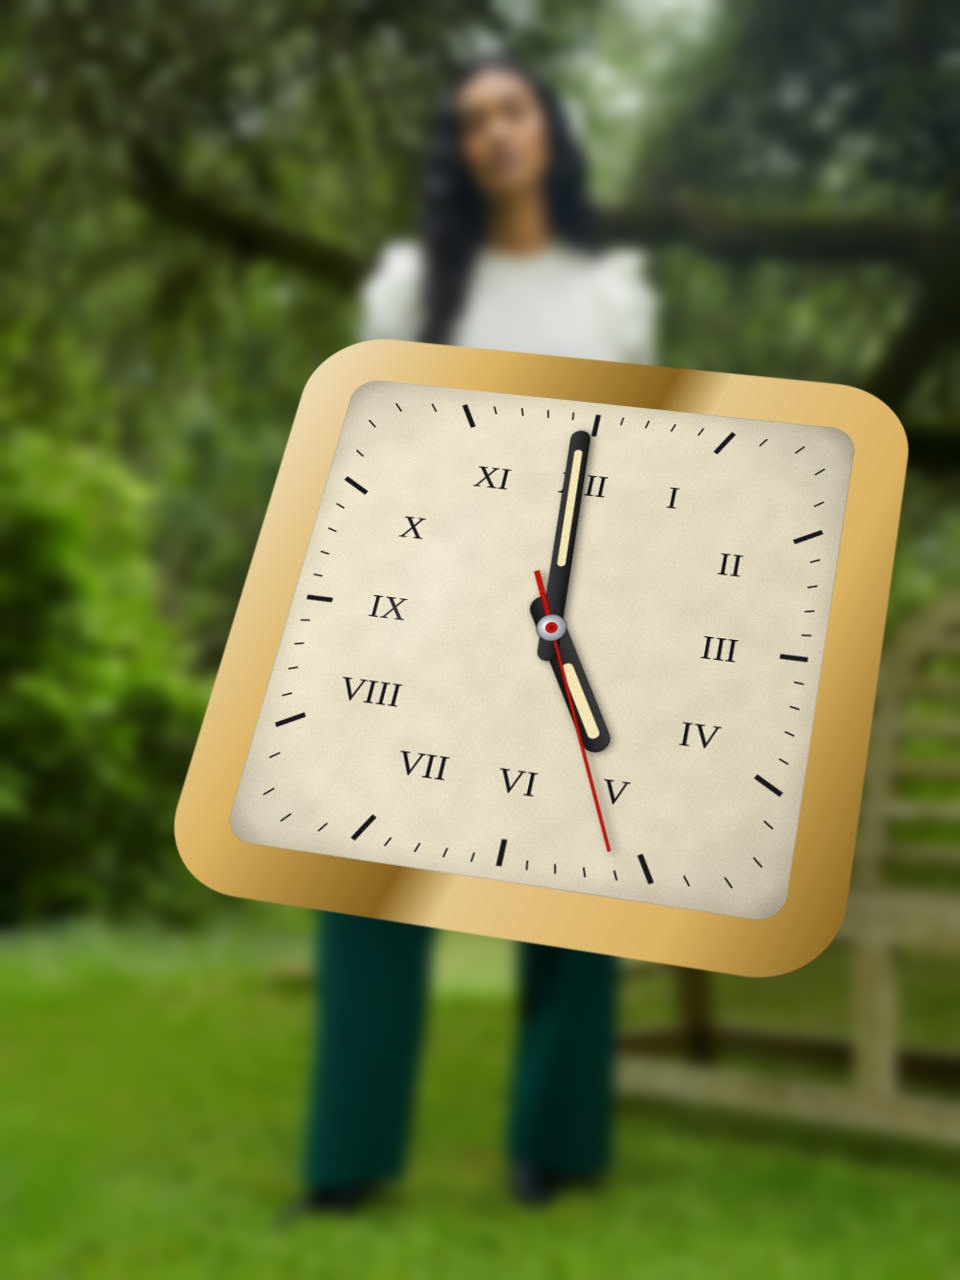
4:59:26
